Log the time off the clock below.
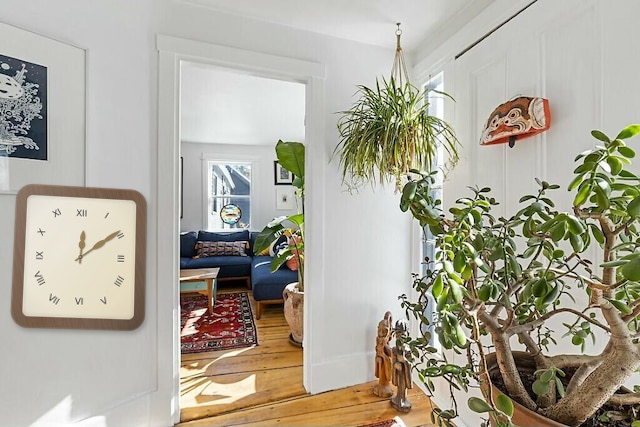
12:09
